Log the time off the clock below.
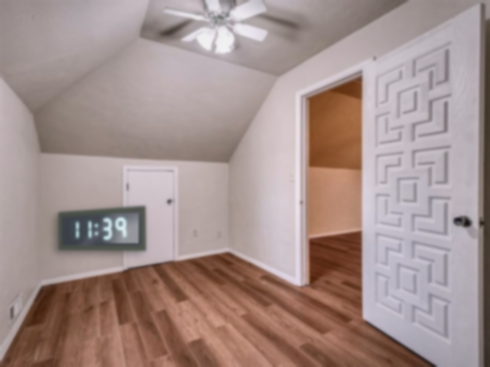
11:39
